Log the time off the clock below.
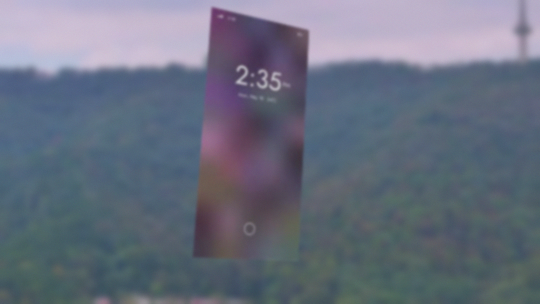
2:35
